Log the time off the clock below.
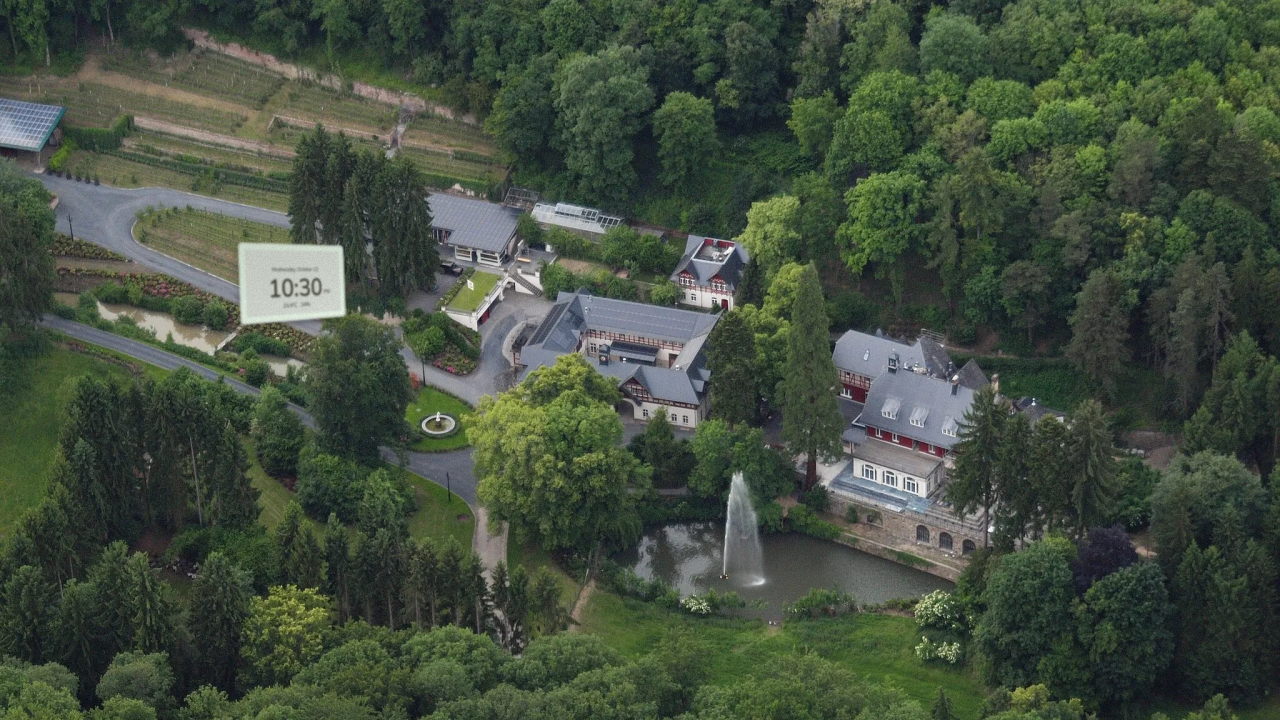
10:30
